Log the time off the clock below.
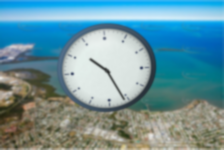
10:26
